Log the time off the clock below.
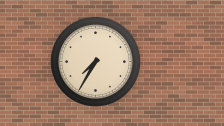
7:35
